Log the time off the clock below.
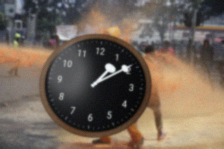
1:09
